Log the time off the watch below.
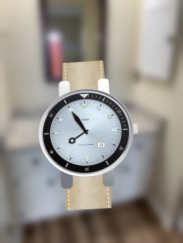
7:55
